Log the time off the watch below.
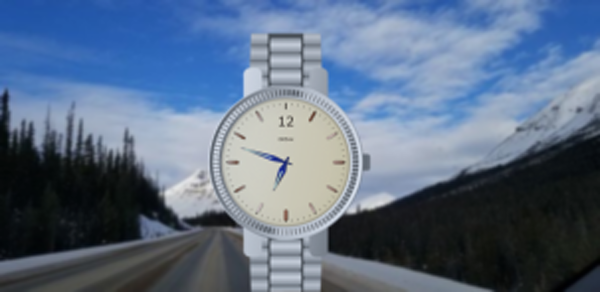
6:48
